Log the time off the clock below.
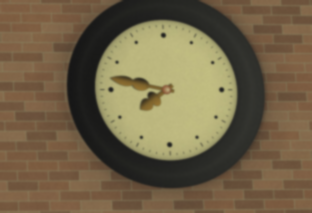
7:47
